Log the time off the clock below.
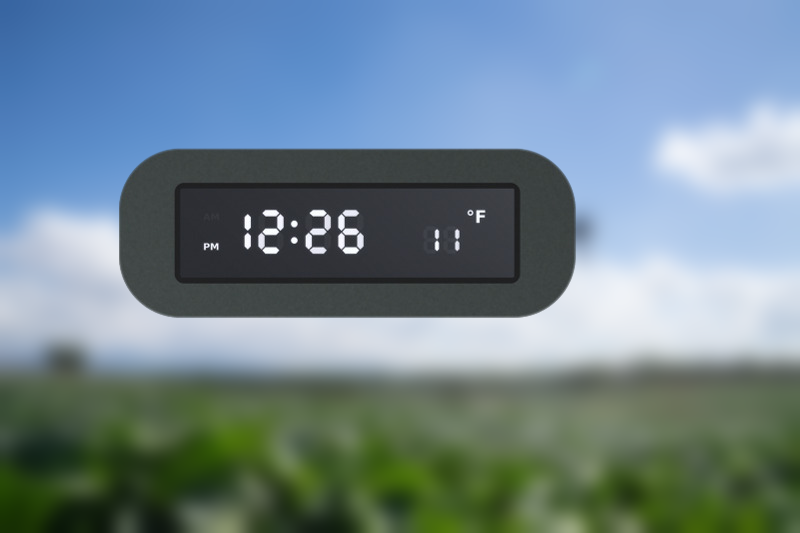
12:26
